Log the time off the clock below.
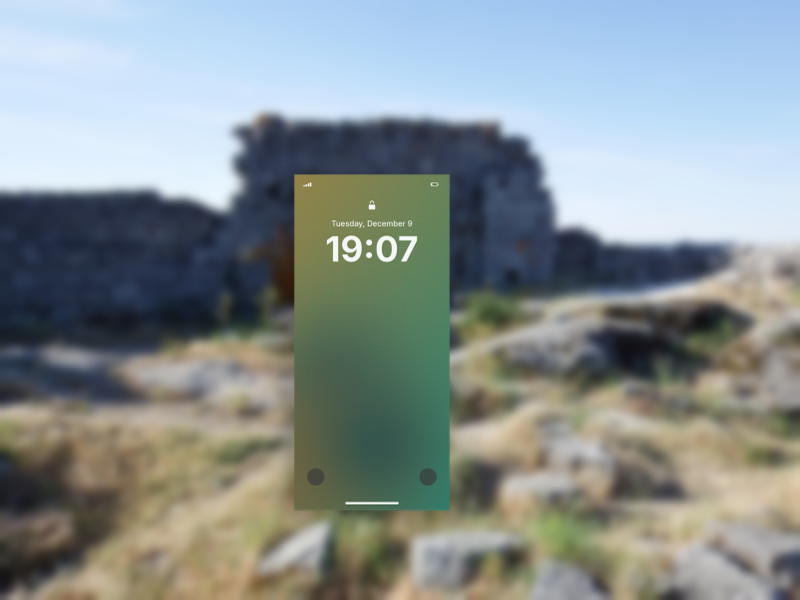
19:07
